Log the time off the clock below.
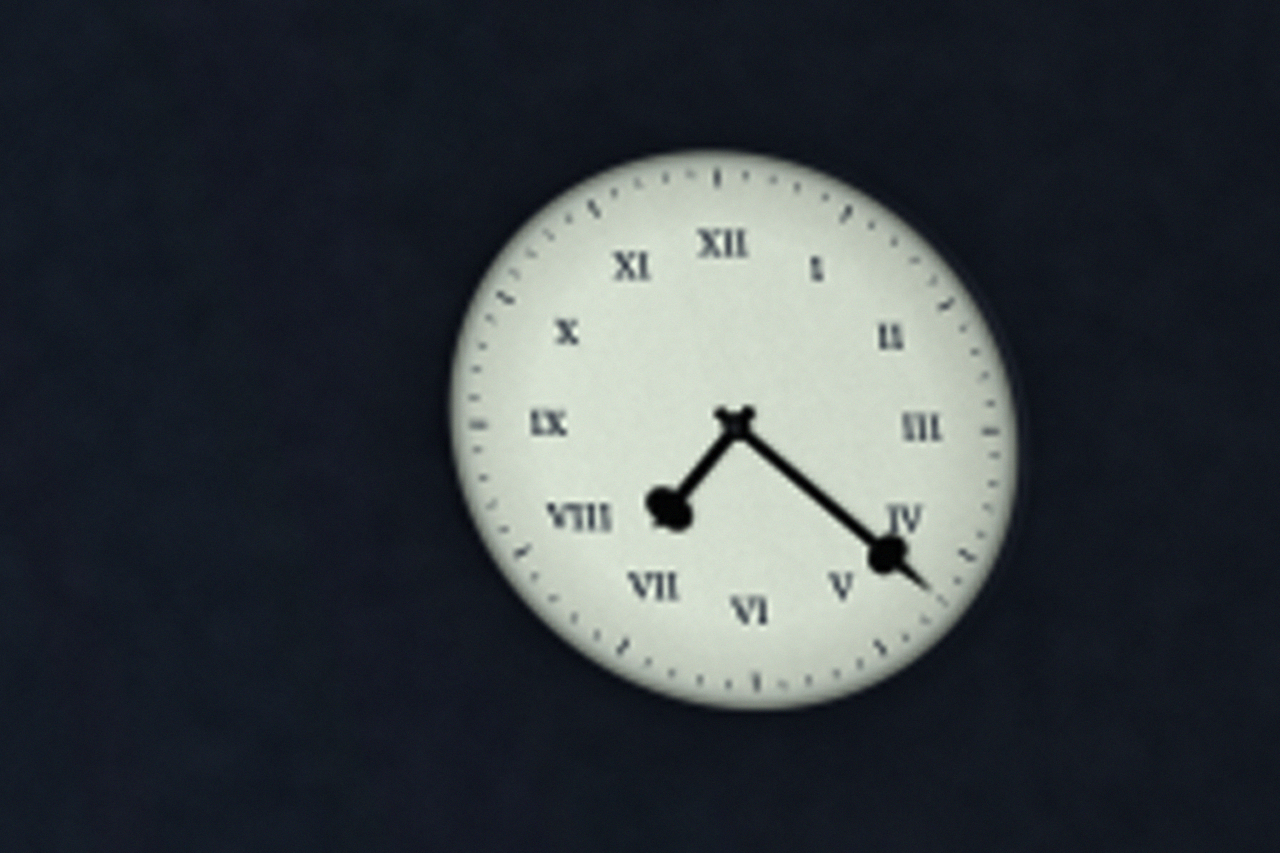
7:22
